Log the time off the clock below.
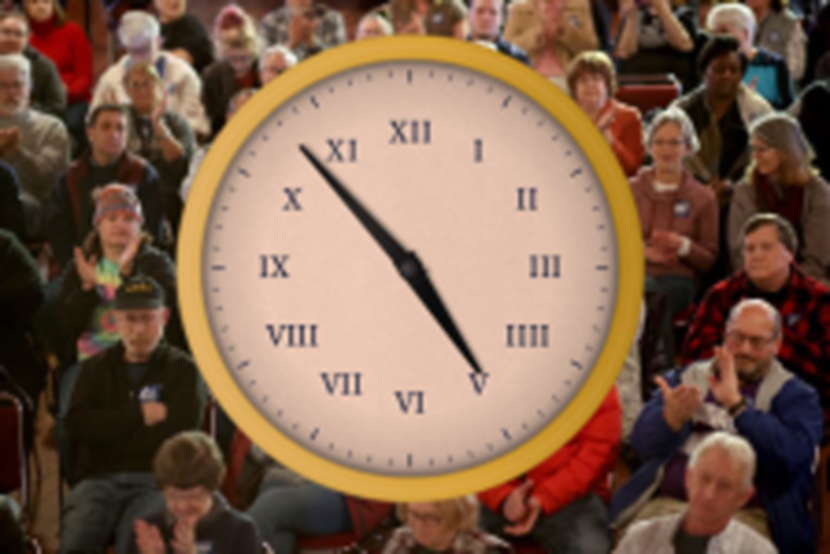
4:53
